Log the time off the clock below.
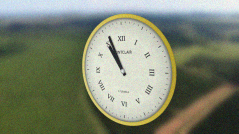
10:56
